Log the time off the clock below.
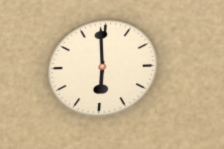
5:59
